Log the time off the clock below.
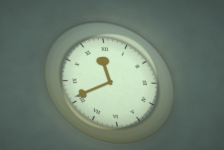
11:41
